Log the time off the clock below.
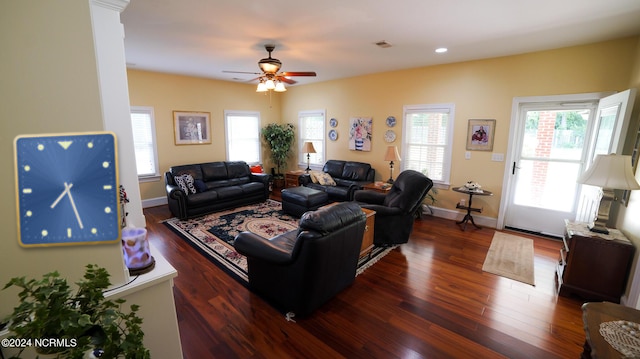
7:27
